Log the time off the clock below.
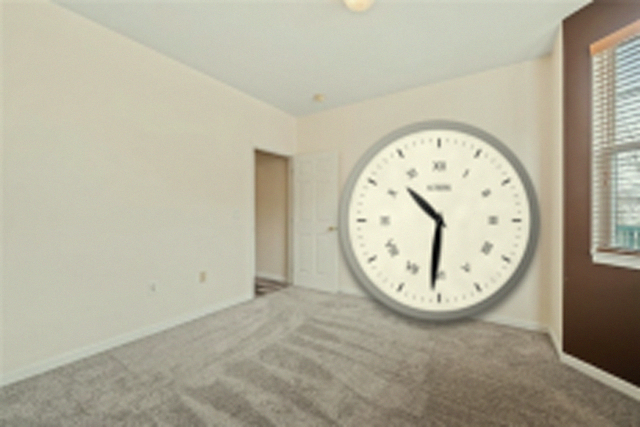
10:31
